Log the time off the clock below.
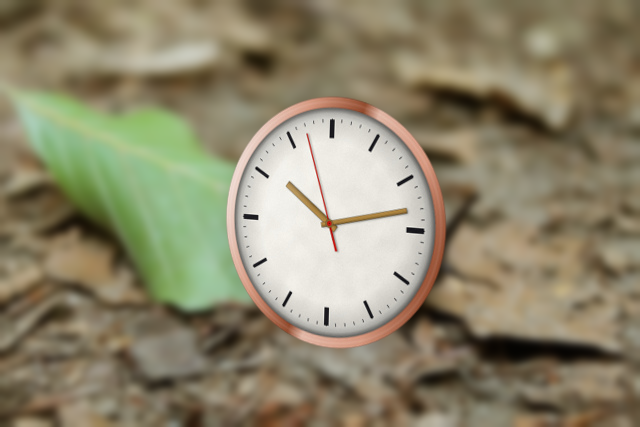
10:12:57
